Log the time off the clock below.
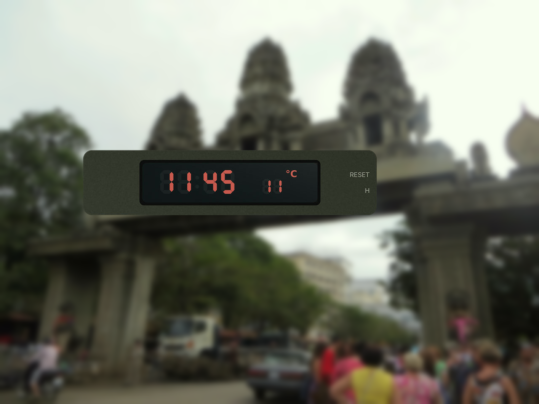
11:45
